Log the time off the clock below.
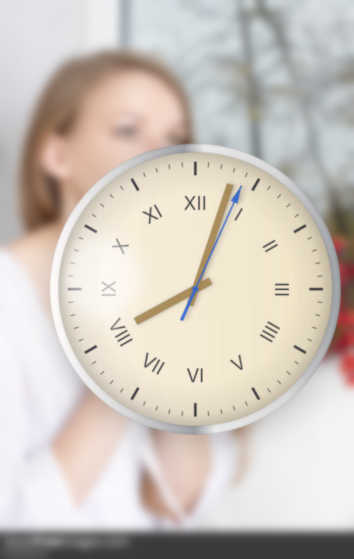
8:03:04
